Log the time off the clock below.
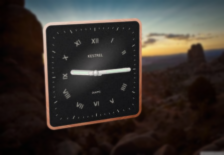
9:15
